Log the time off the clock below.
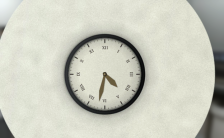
4:32
